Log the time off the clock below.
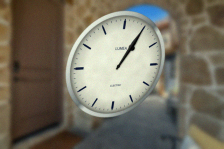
1:05
